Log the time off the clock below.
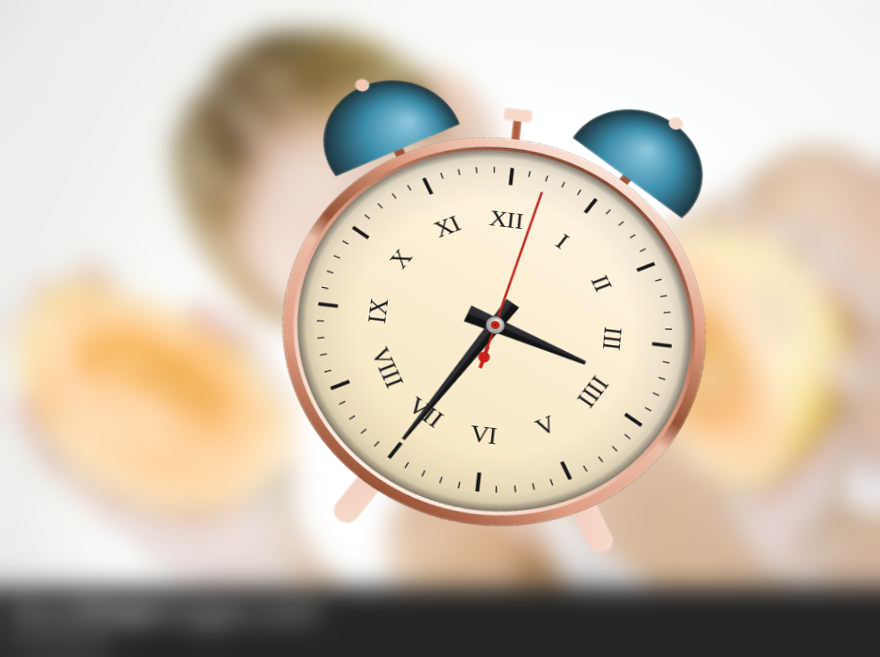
3:35:02
